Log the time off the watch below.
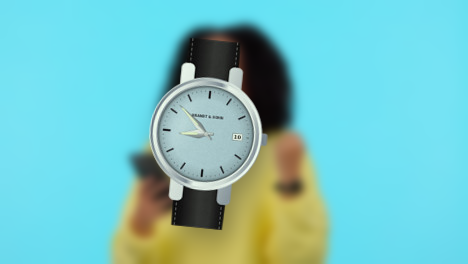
8:52
